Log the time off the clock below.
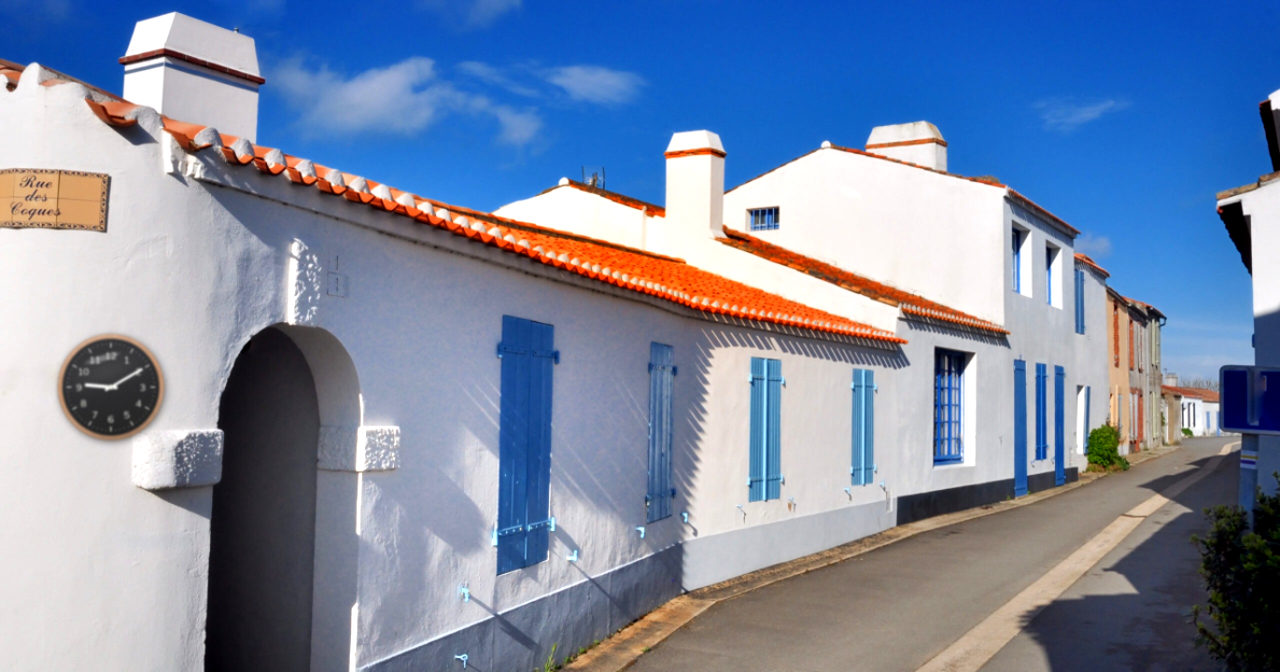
9:10
